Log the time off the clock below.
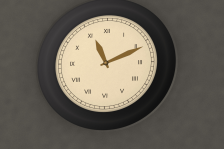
11:11
